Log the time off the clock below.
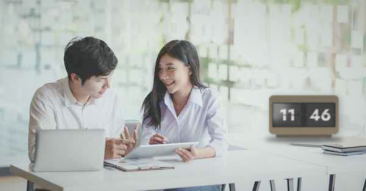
11:46
